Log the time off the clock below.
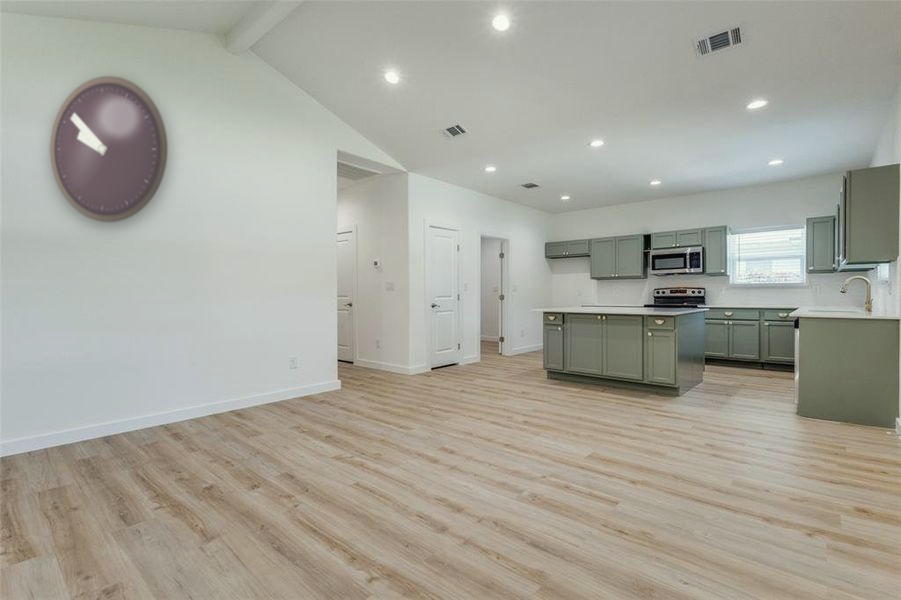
9:52
